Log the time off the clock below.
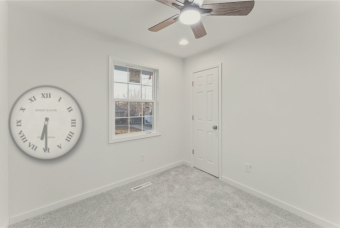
6:30
